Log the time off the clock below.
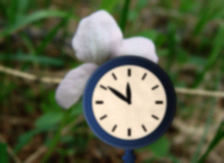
11:51
